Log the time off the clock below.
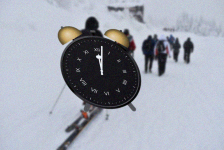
12:02
